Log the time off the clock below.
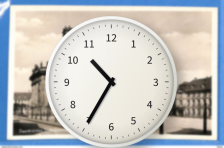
10:35
